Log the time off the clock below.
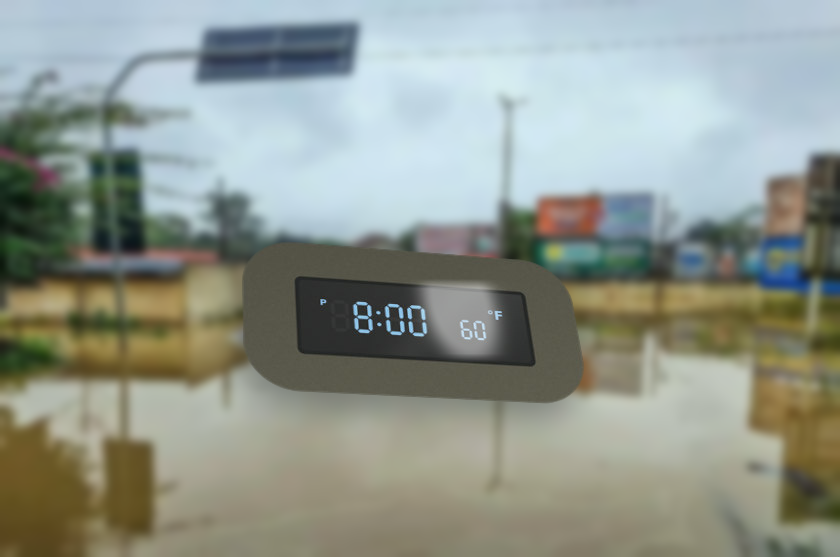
8:00
